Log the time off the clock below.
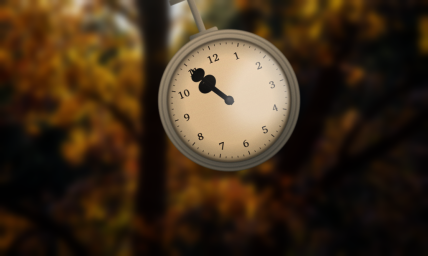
10:55
